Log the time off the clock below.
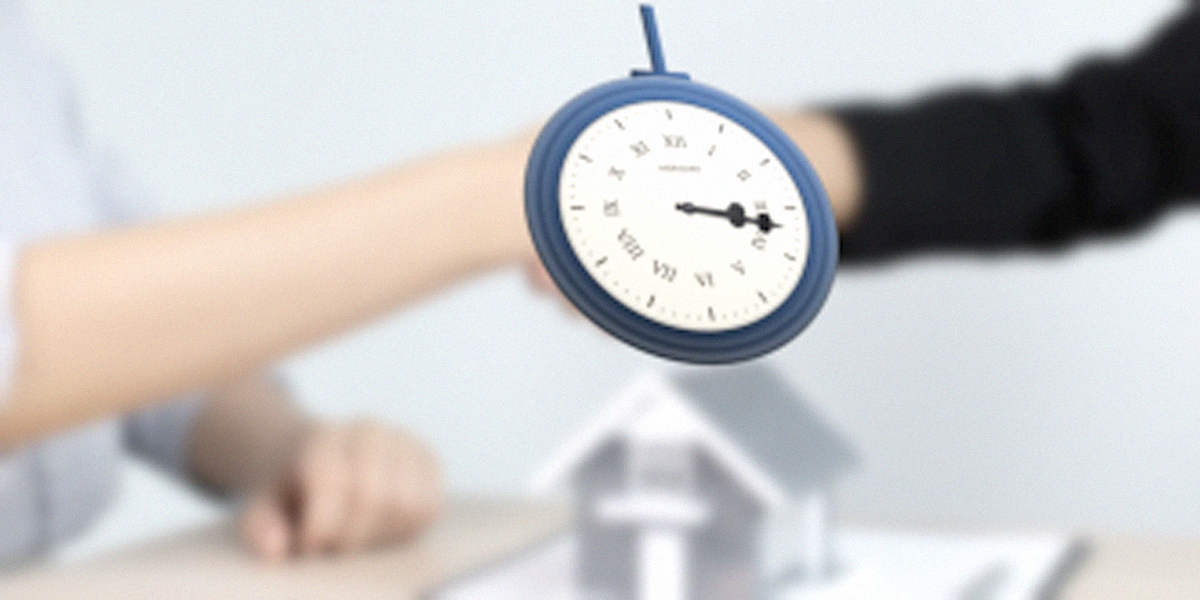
3:17
